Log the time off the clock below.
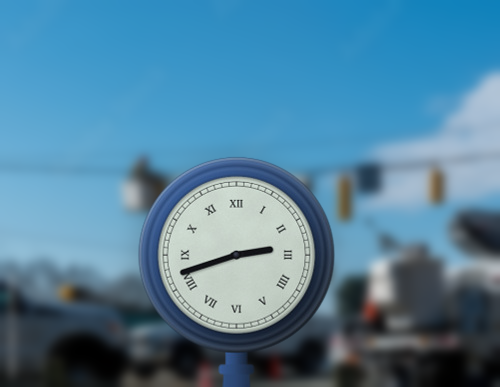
2:42
